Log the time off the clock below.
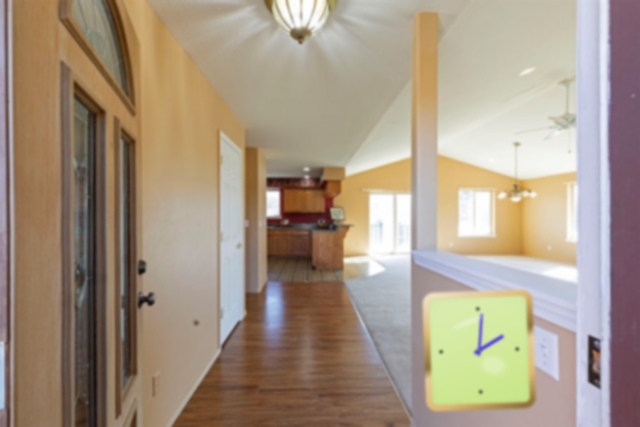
2:01
